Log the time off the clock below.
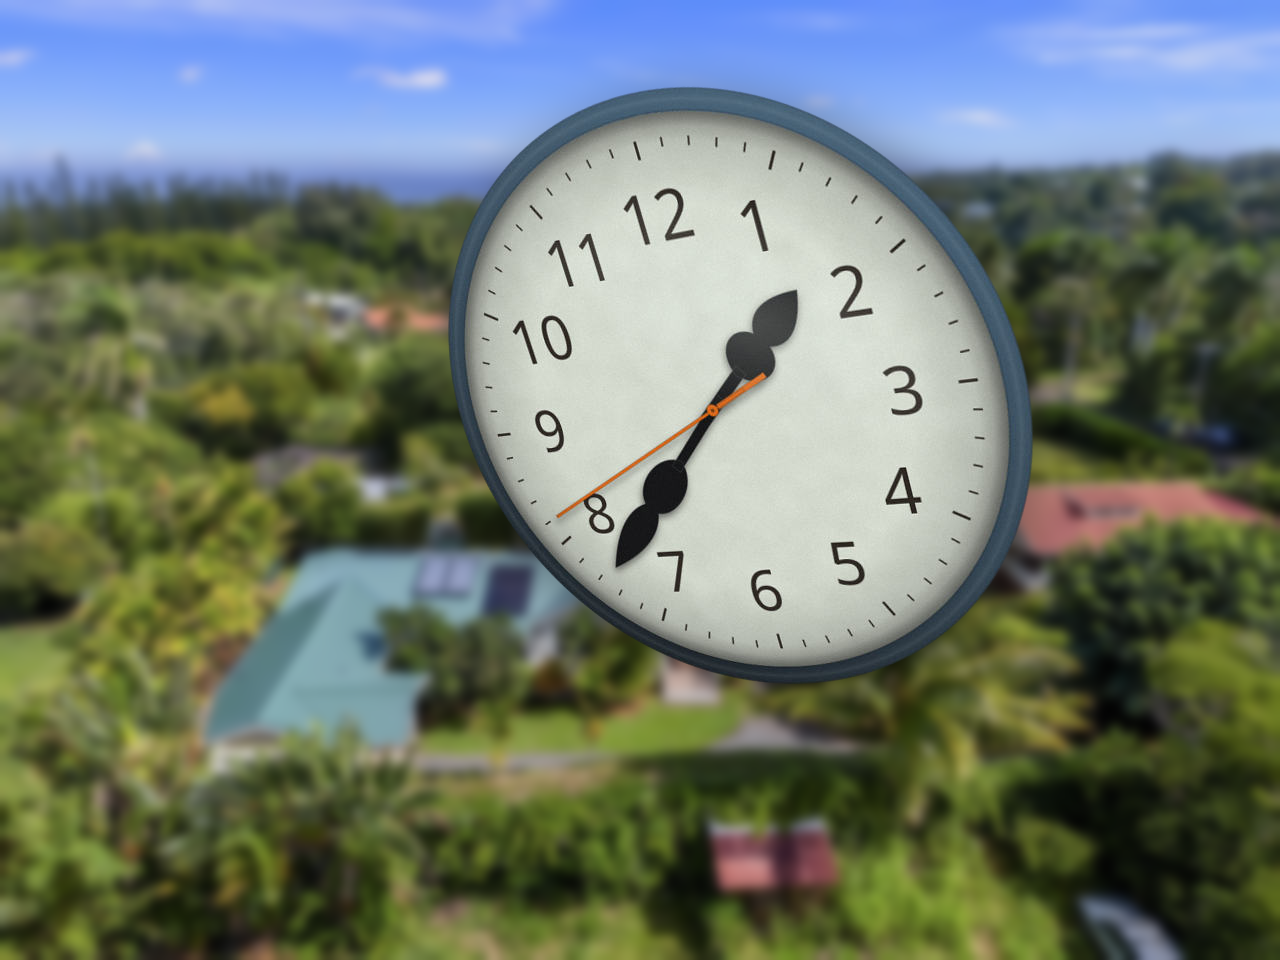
1:37:41
